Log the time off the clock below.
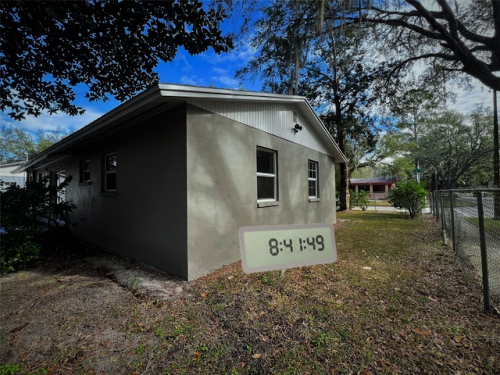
8:41:49
